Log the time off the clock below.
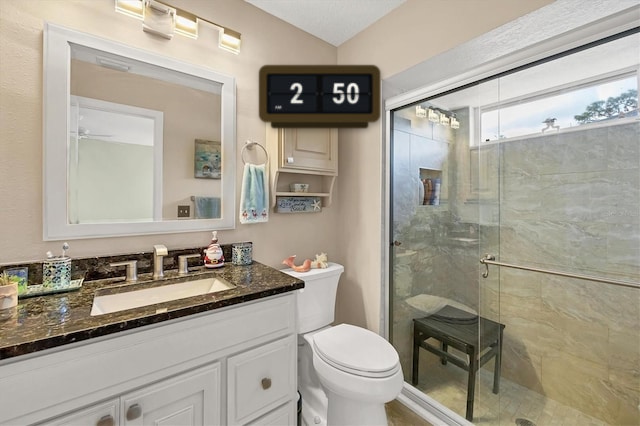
2:50
